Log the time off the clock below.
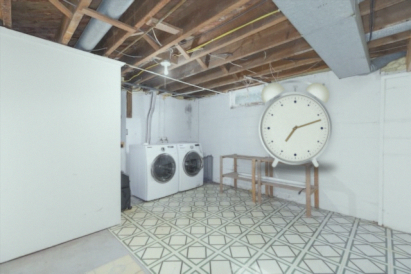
7:12
